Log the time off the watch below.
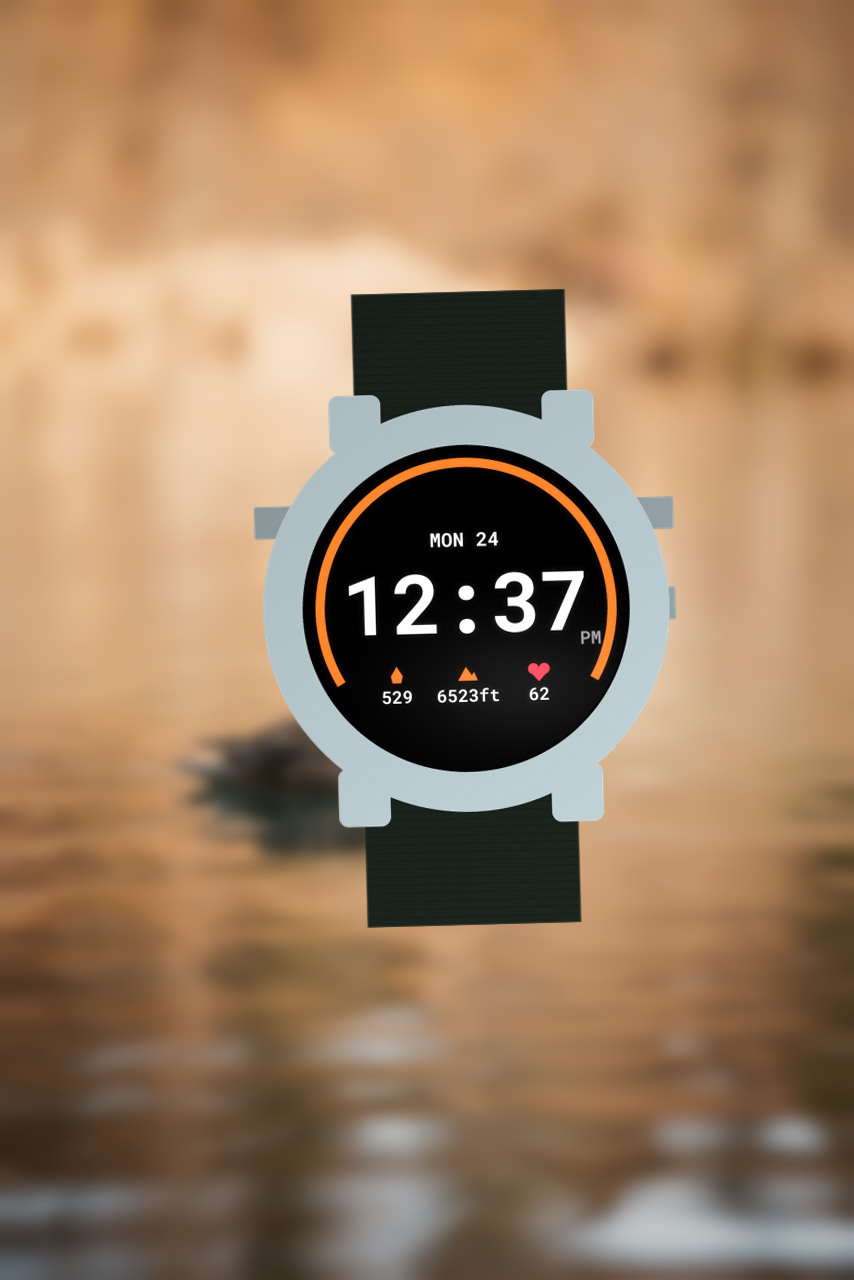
12:37
